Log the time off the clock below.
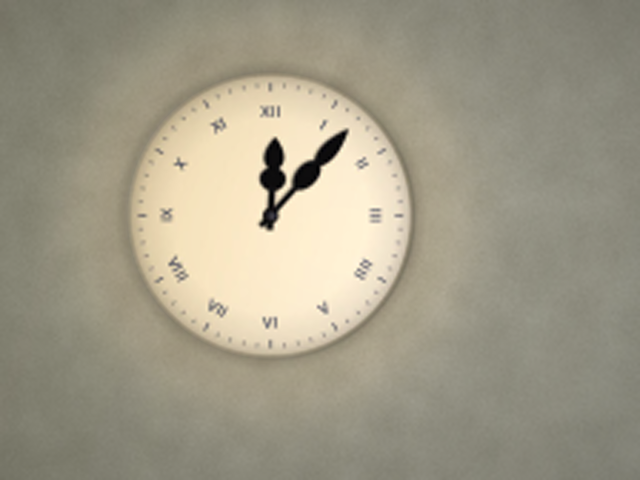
12:07
